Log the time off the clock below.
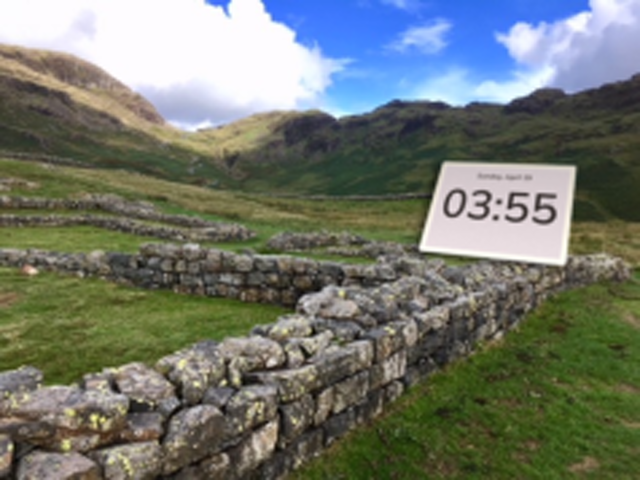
3:55
